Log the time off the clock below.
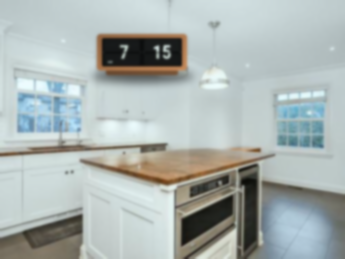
7:15
